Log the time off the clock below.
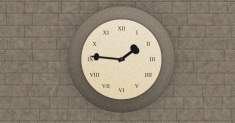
1:46
